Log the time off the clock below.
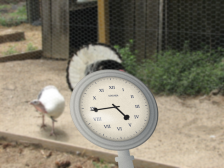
4:44
